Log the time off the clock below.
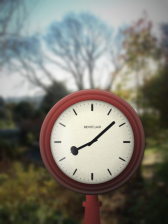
8:08
